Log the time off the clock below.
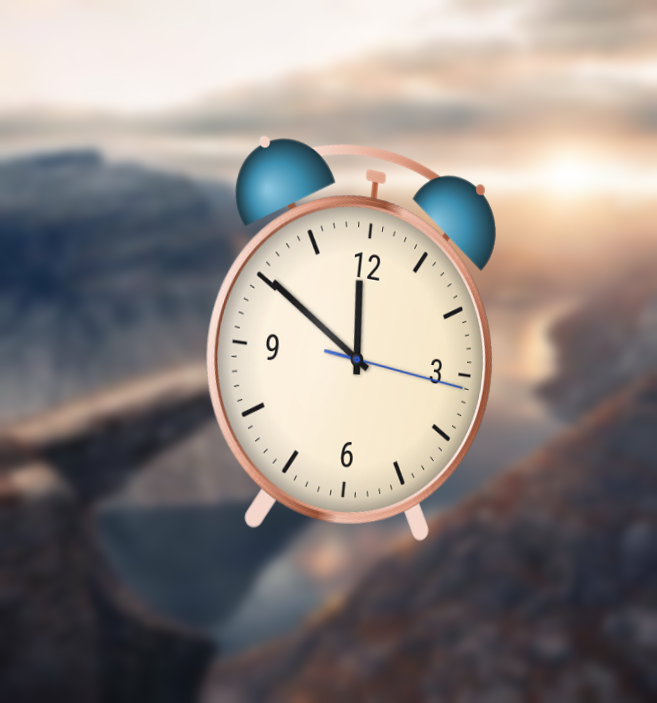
11:50:16
